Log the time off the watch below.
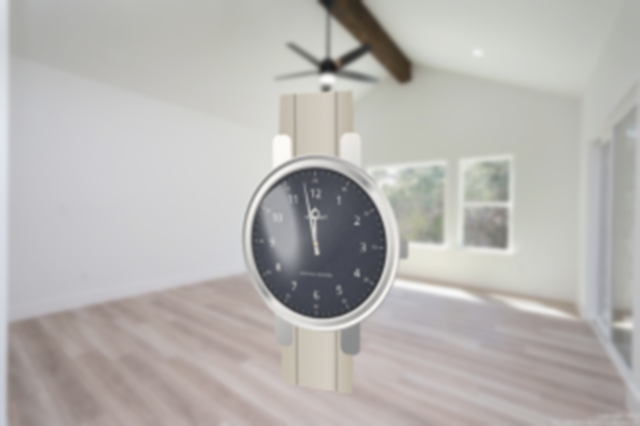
11:58
